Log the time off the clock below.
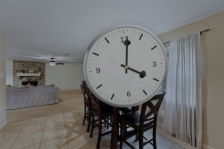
4:01
